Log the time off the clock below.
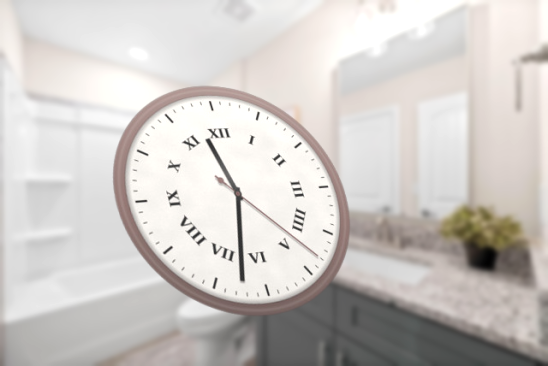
11:32:23
